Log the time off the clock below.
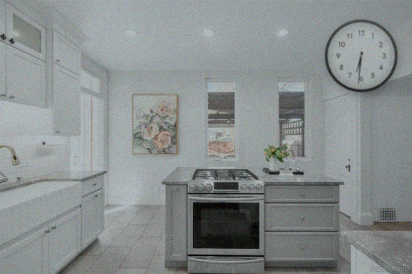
6:31
